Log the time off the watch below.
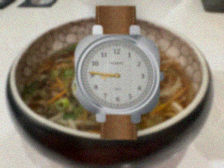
8:46
